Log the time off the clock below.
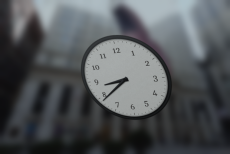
8:39
